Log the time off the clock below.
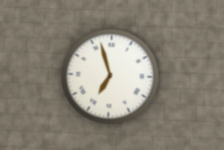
6:57
